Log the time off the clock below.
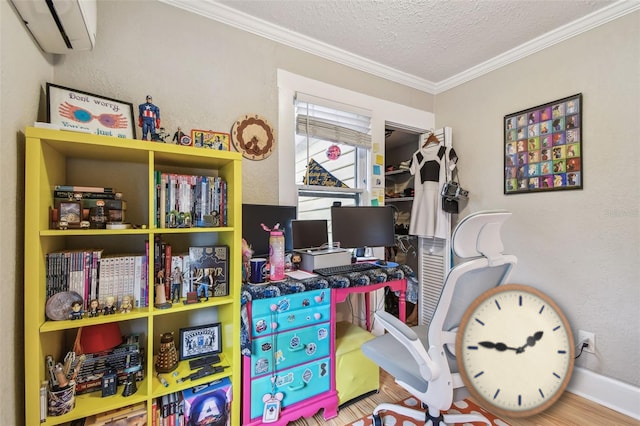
1:46
